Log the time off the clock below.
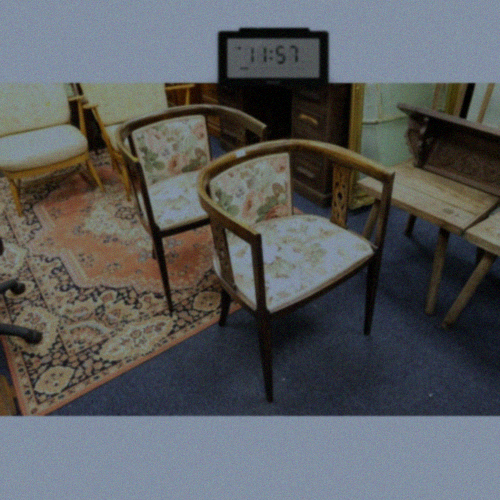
11:57
